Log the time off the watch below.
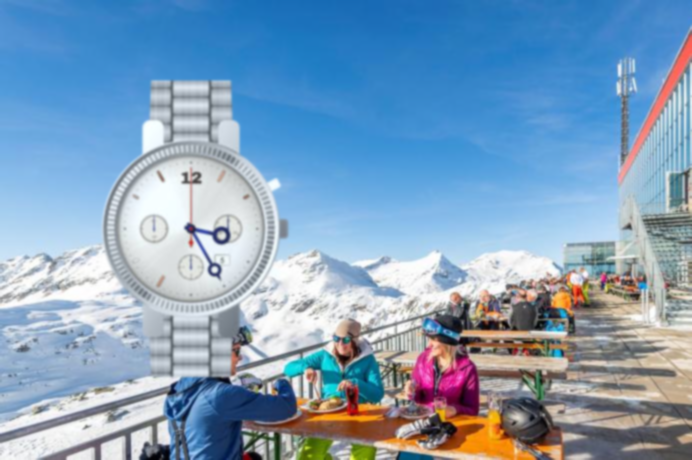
3:25
